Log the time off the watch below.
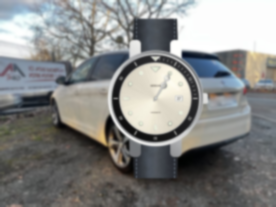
1:05
